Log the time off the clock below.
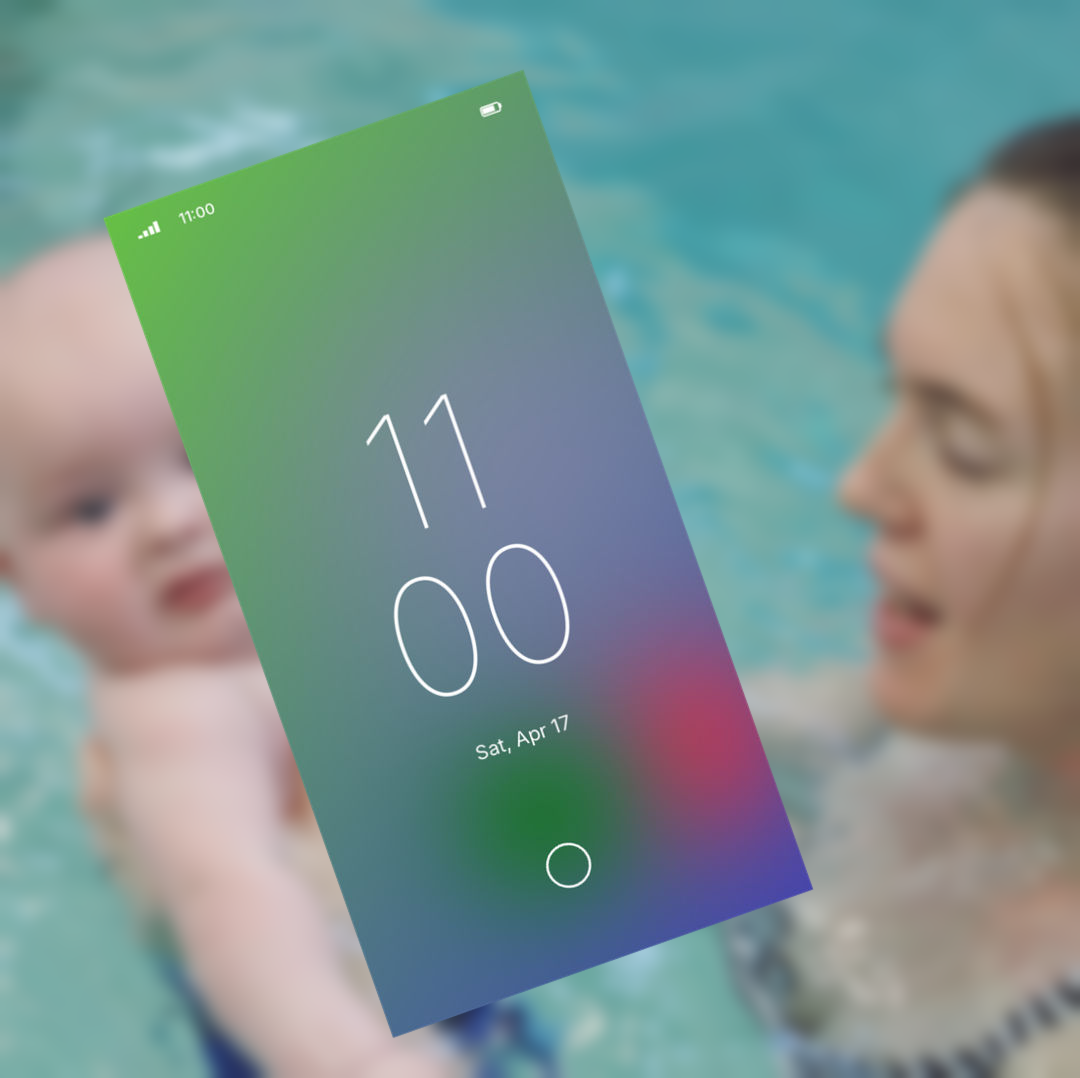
11:00
